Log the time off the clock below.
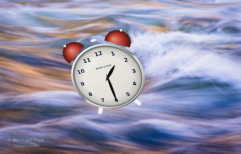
1:30
